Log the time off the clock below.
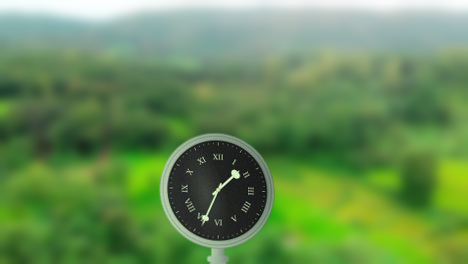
1:34
